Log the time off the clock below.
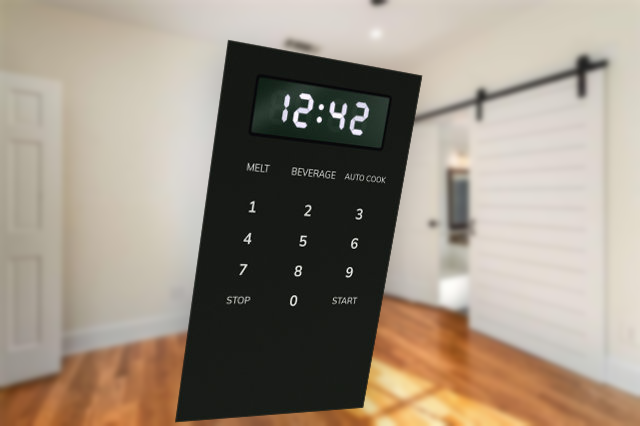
12:42
